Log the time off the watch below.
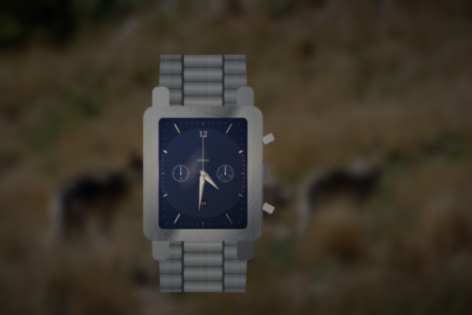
4:31
